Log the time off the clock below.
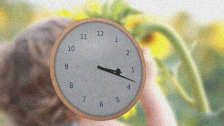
3:18
